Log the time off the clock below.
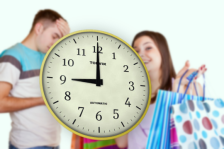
9:00
